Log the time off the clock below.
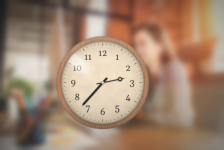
2:37
